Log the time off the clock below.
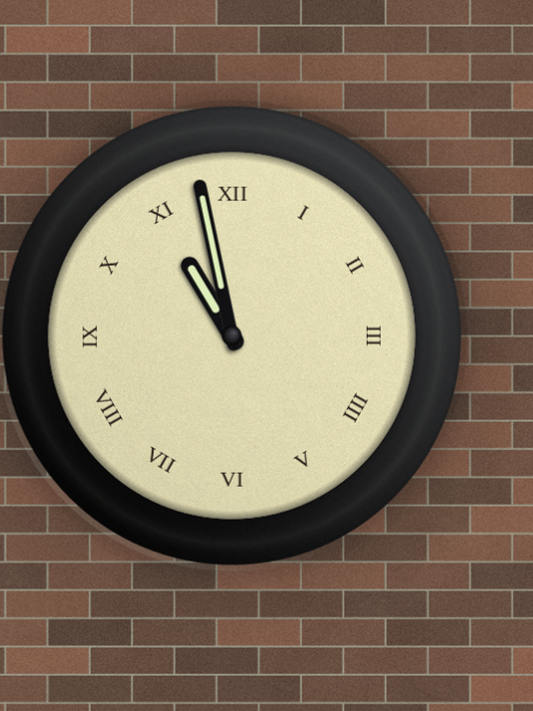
10:58
